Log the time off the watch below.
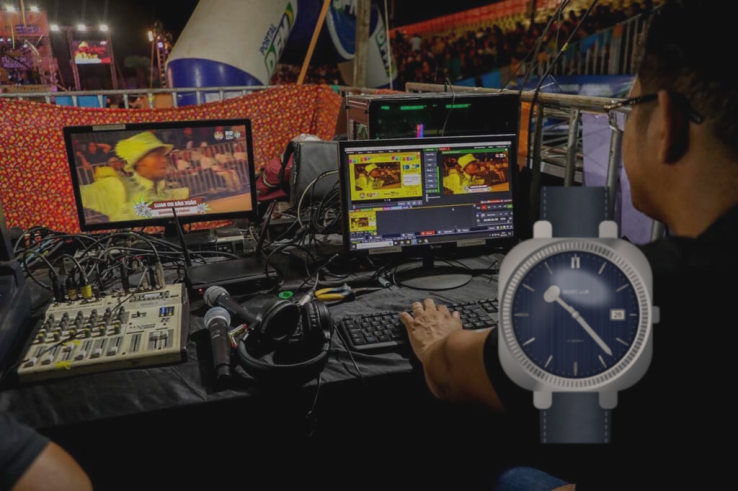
10:23
